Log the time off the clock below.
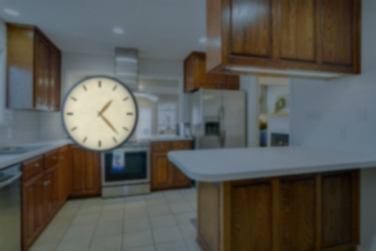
1:23
